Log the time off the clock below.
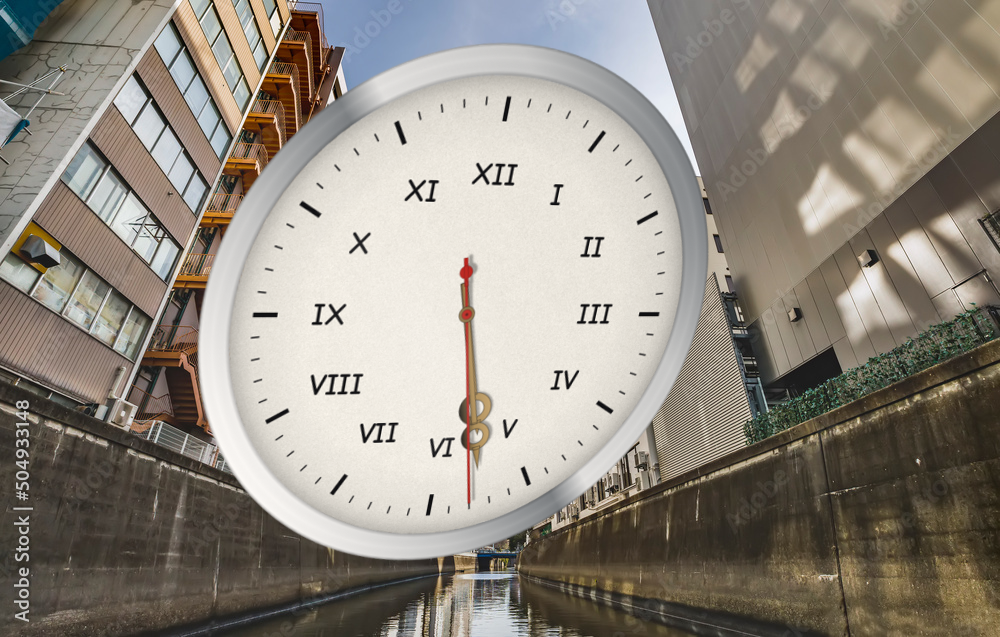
5:27:28
